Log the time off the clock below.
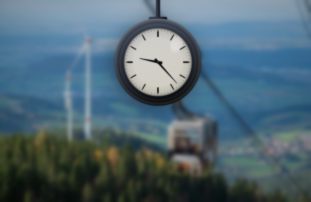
9:23
